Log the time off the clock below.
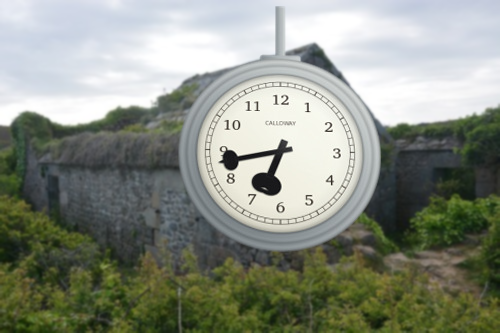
6:43
